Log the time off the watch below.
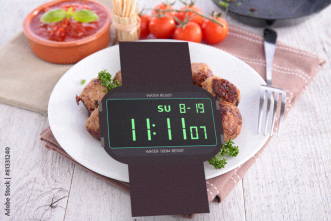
11:11:07
